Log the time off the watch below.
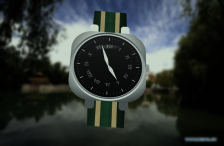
4:57
